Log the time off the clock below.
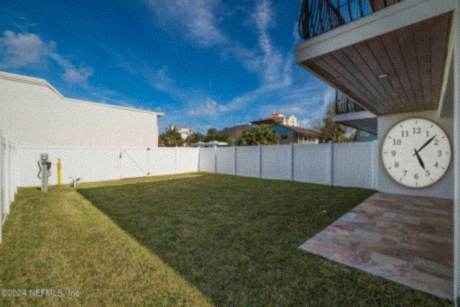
5:08
